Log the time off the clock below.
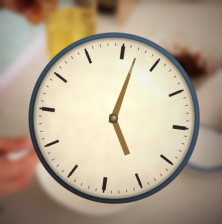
5:02
